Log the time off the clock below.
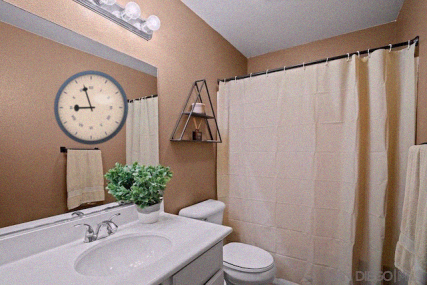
8:57
